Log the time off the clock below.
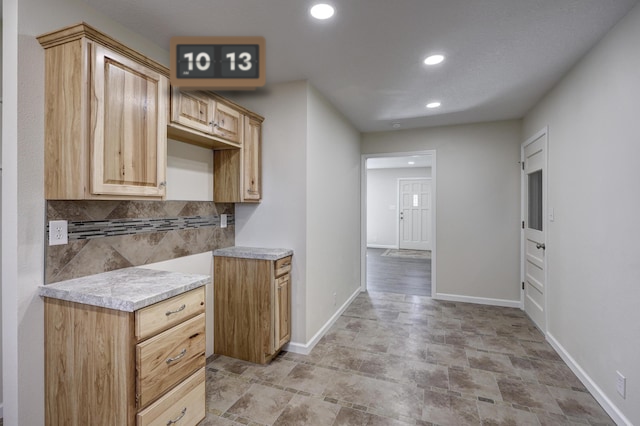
10:13
